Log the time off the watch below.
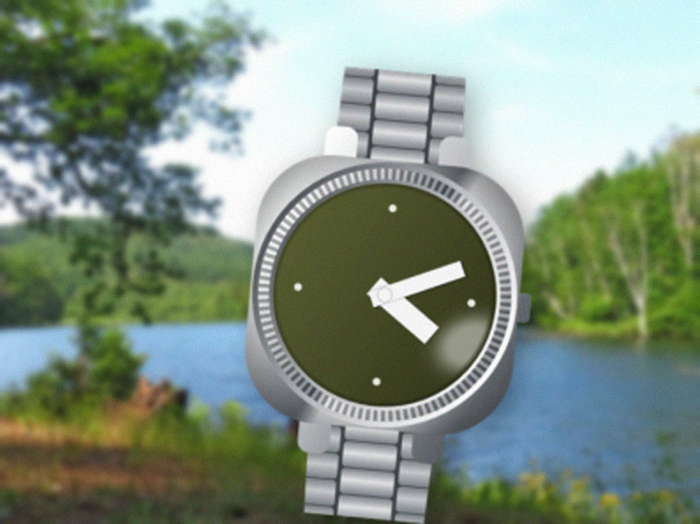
4:11
